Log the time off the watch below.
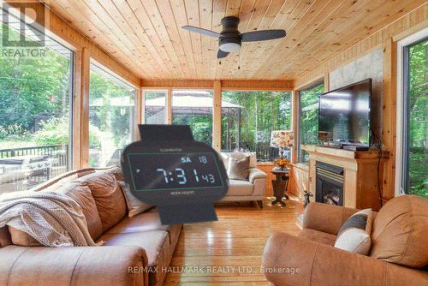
7:31:43
